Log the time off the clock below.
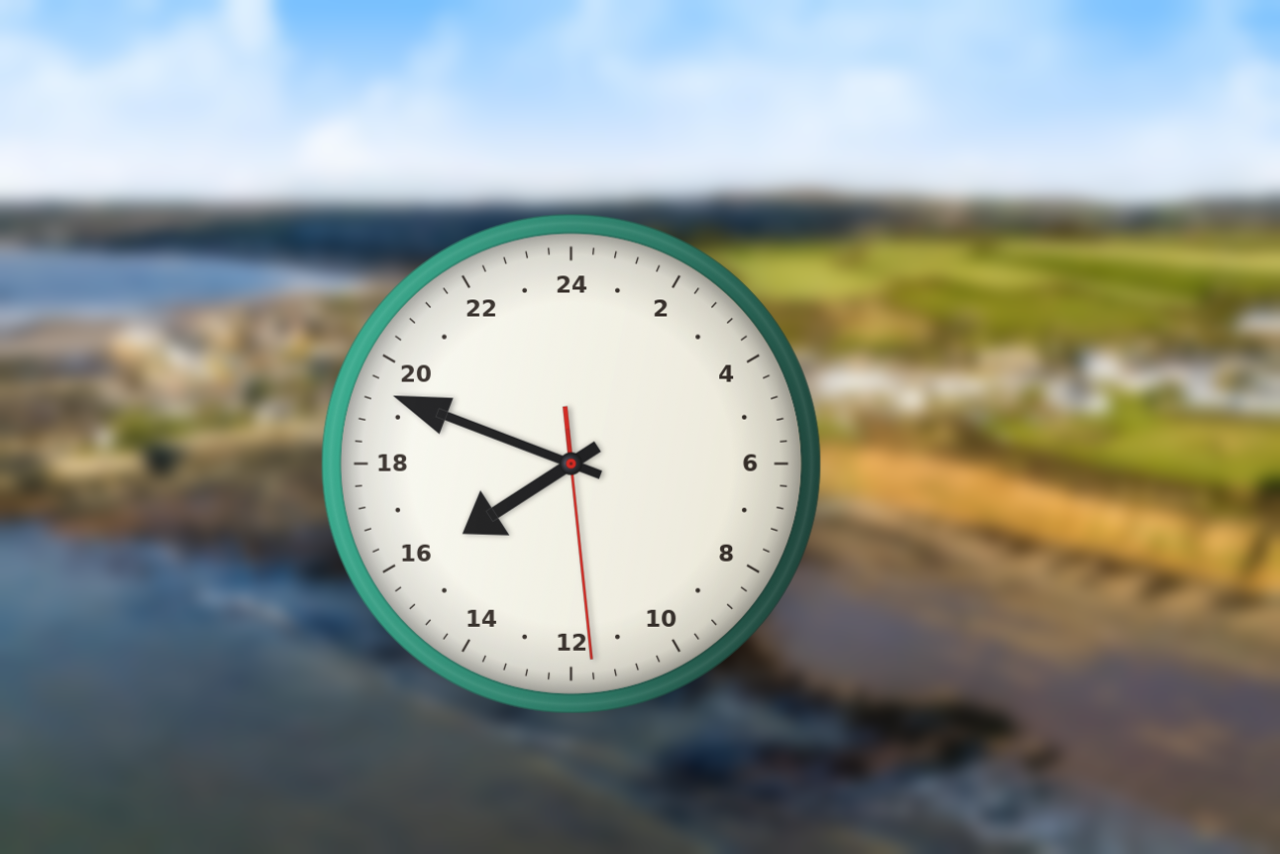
15:48:29
